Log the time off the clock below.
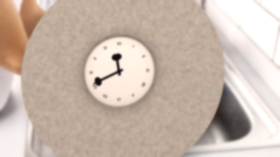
11:41
